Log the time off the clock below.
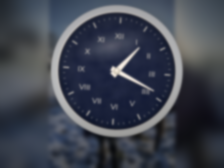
1:19
